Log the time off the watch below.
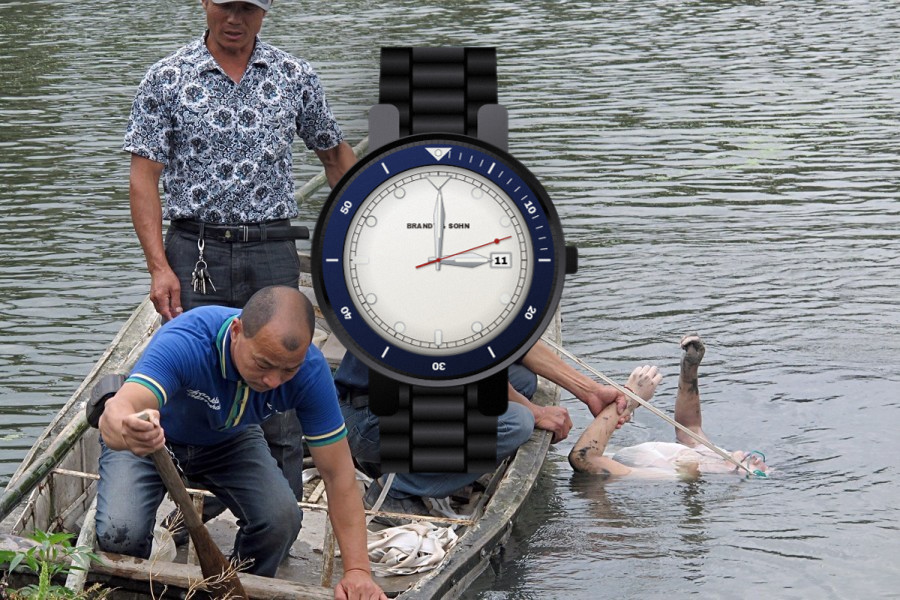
3:00:12
